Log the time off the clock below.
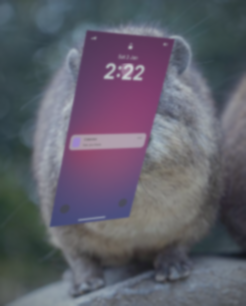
2:22
